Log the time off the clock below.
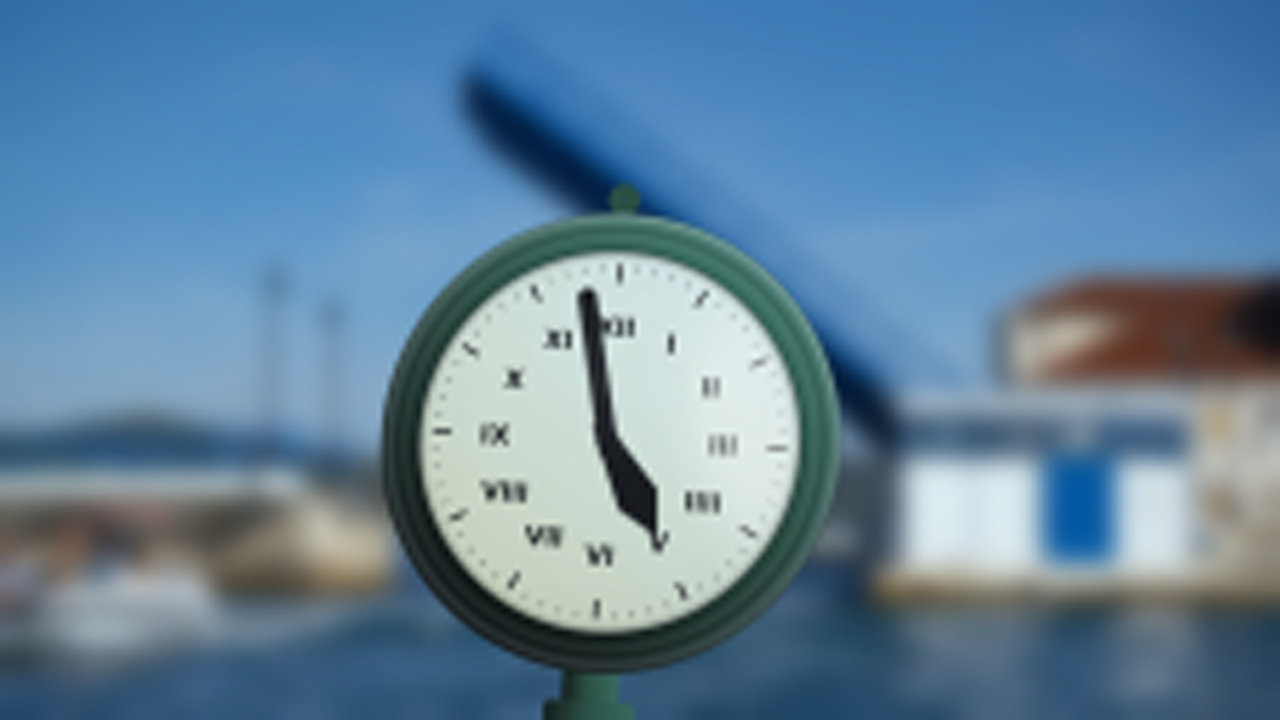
4:58
